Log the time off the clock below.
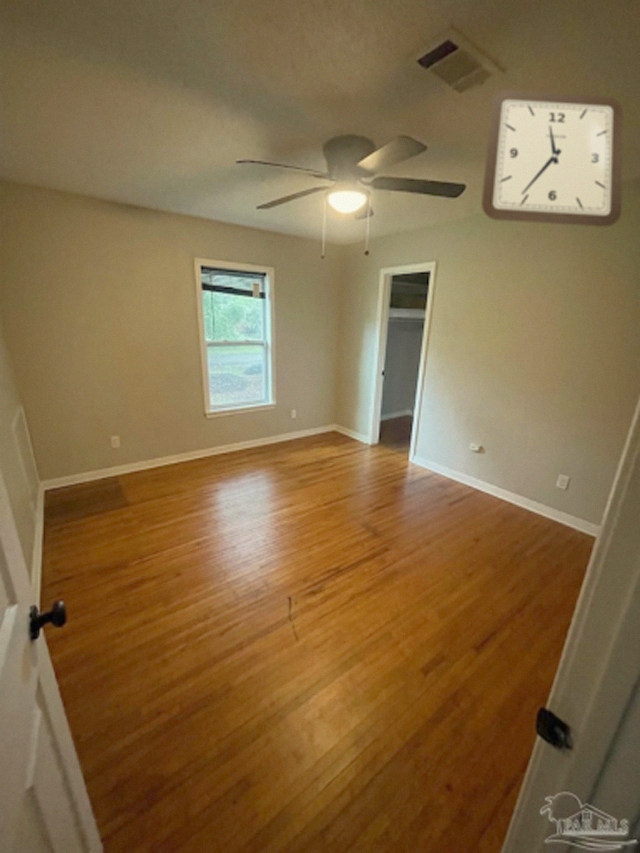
11:36
